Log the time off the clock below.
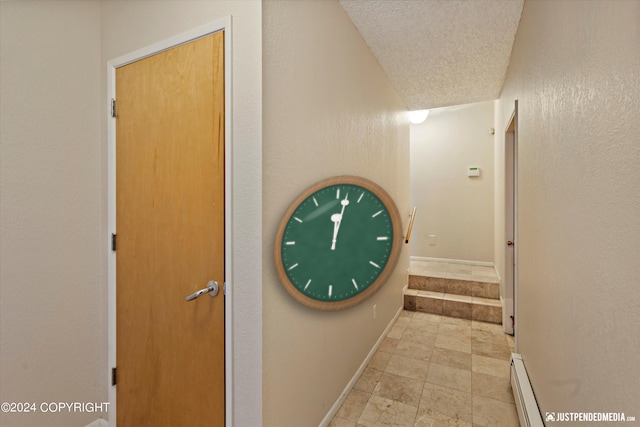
12:02
